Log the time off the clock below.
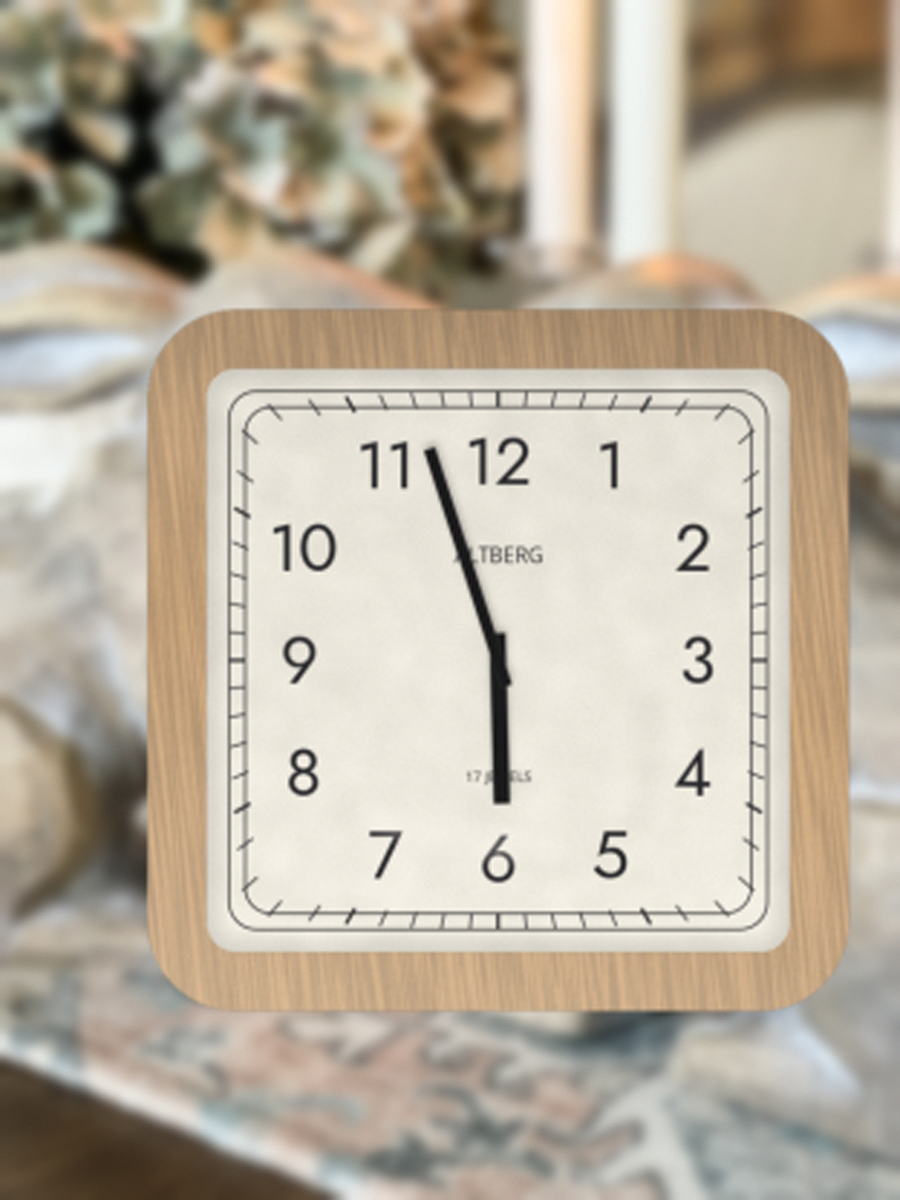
5:57
